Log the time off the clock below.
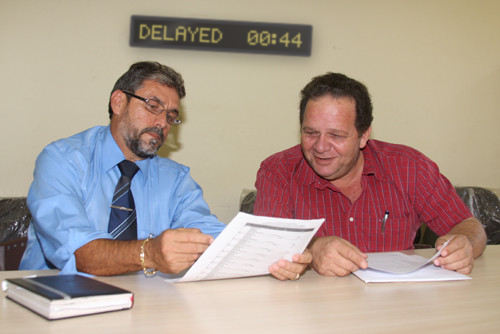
0:44
